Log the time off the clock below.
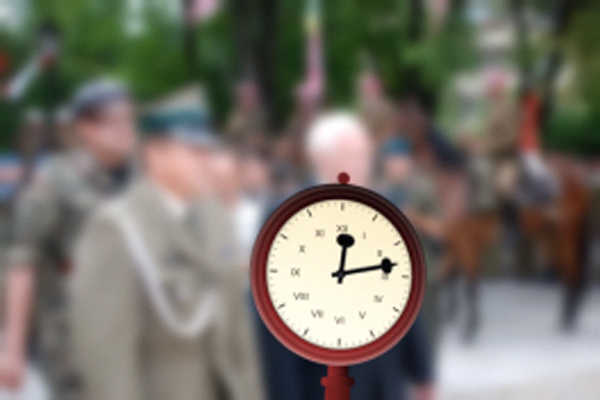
12:13
